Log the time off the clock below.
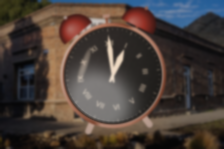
1:00
